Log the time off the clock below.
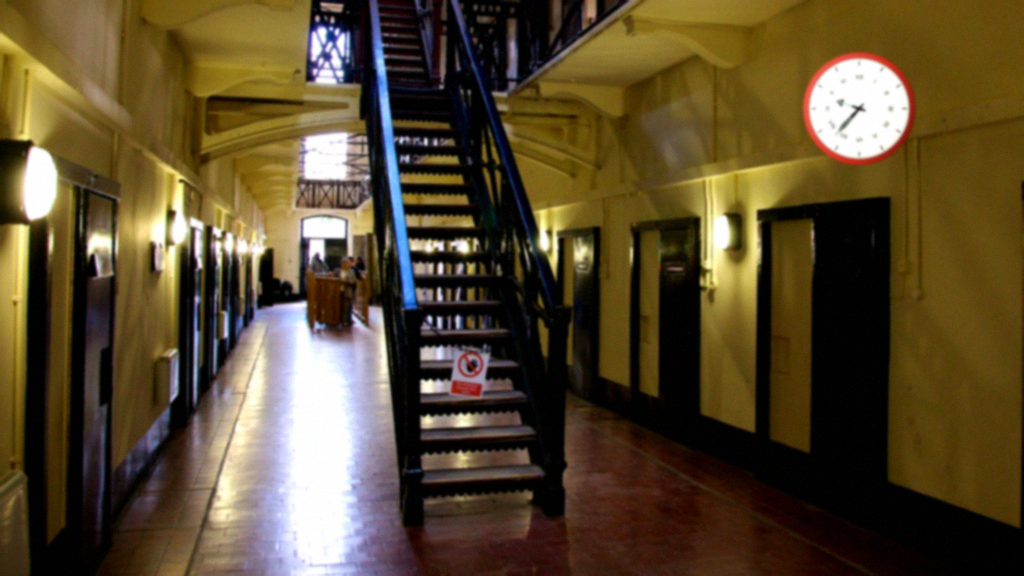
9:37
